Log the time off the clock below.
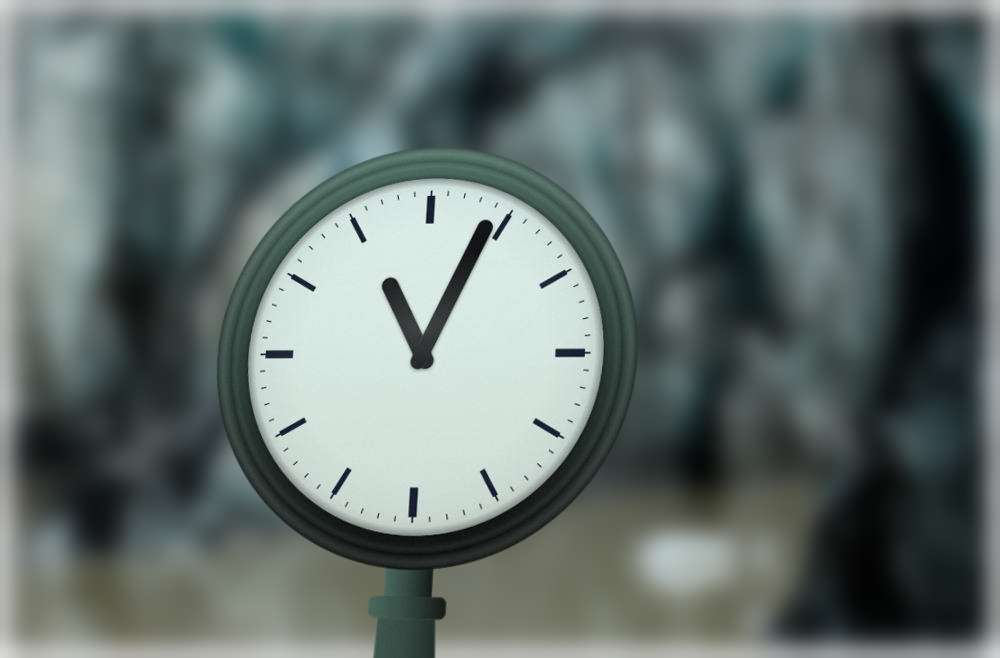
11:04
